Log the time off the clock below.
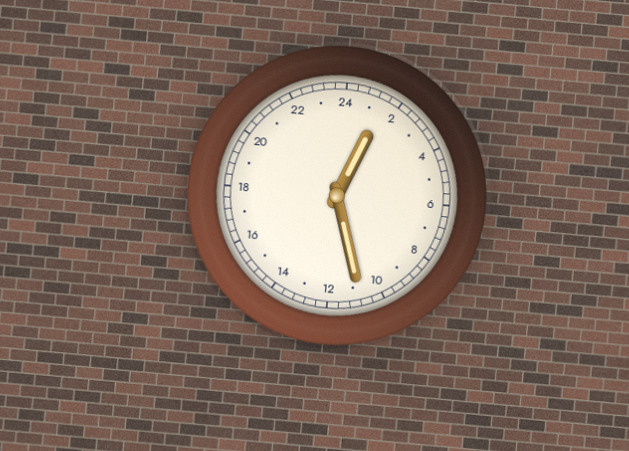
1:27
